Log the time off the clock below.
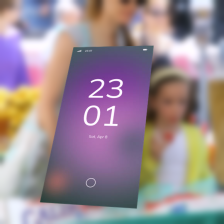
23:01
